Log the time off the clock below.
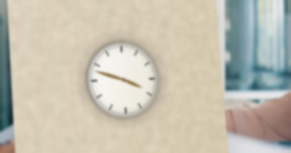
3:48
